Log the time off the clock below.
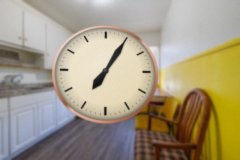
7:05
